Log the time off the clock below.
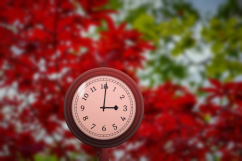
3:01
